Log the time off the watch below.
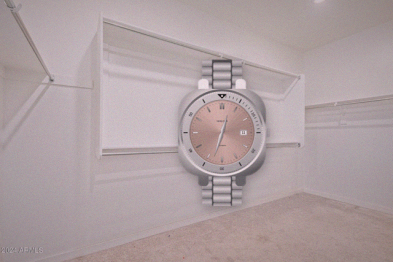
12:33
